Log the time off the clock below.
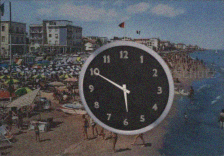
5:50
